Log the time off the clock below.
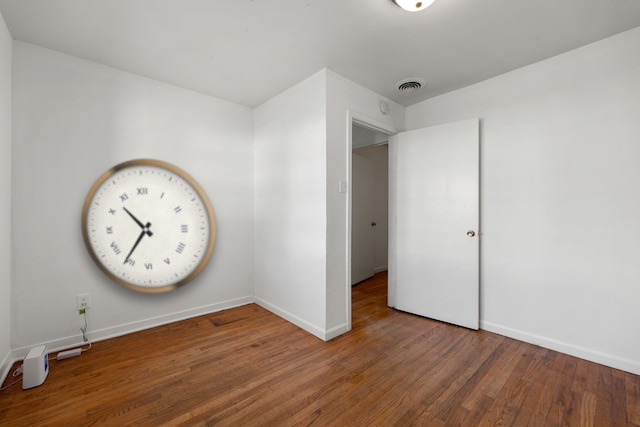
10:36
